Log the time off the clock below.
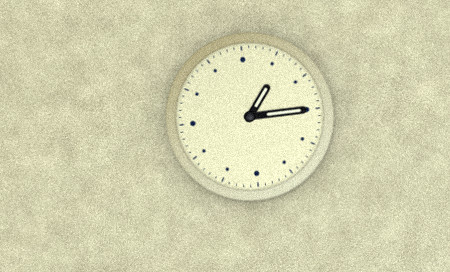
1:15
